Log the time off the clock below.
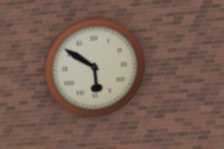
5:51
